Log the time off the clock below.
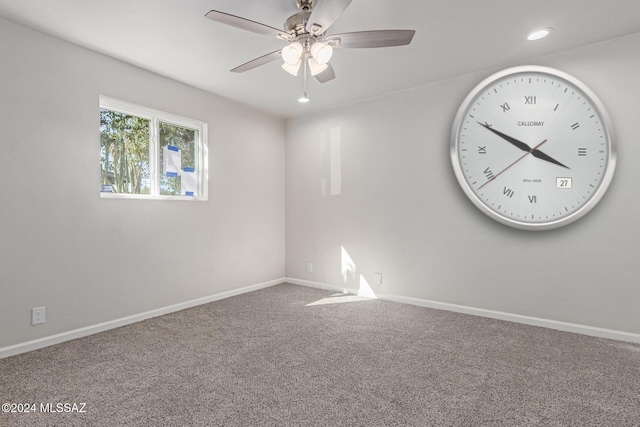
3:49:39
